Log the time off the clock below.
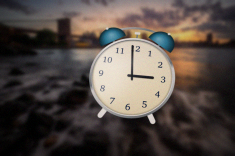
2:59
